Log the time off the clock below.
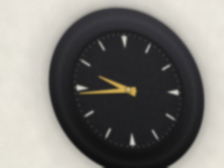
9:44
